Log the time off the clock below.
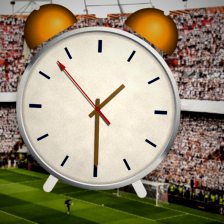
1:29:53
